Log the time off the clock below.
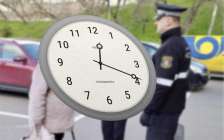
12:19
